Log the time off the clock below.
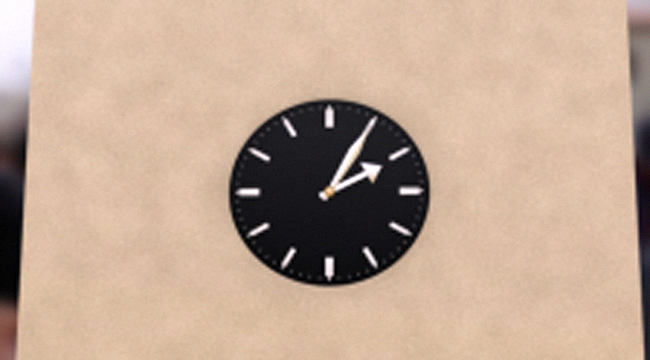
2:05
